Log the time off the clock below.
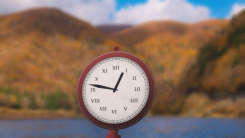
12:47
